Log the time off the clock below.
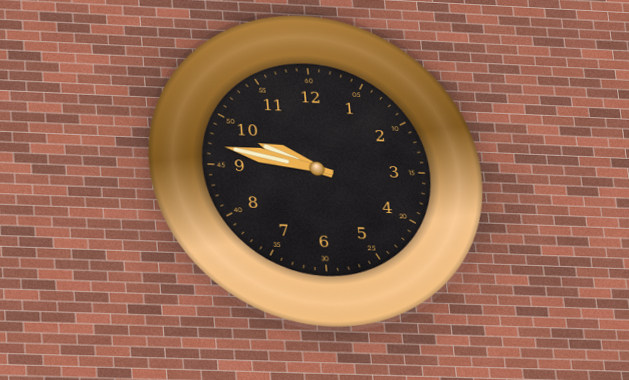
9:47
